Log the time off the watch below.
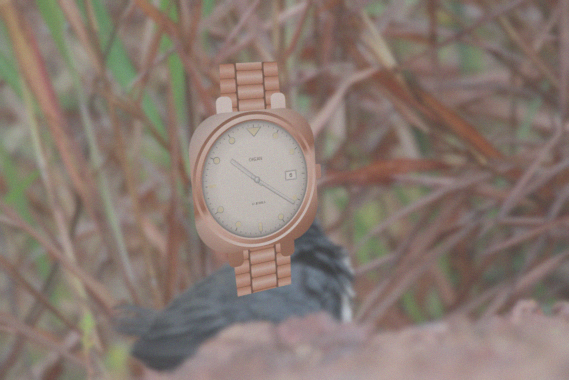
10:21
